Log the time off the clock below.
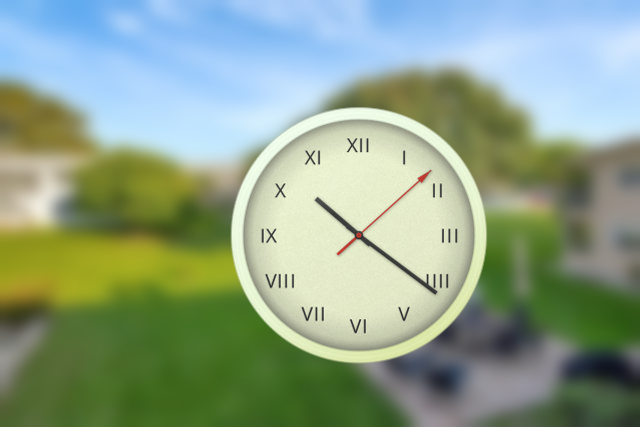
10:21:08
